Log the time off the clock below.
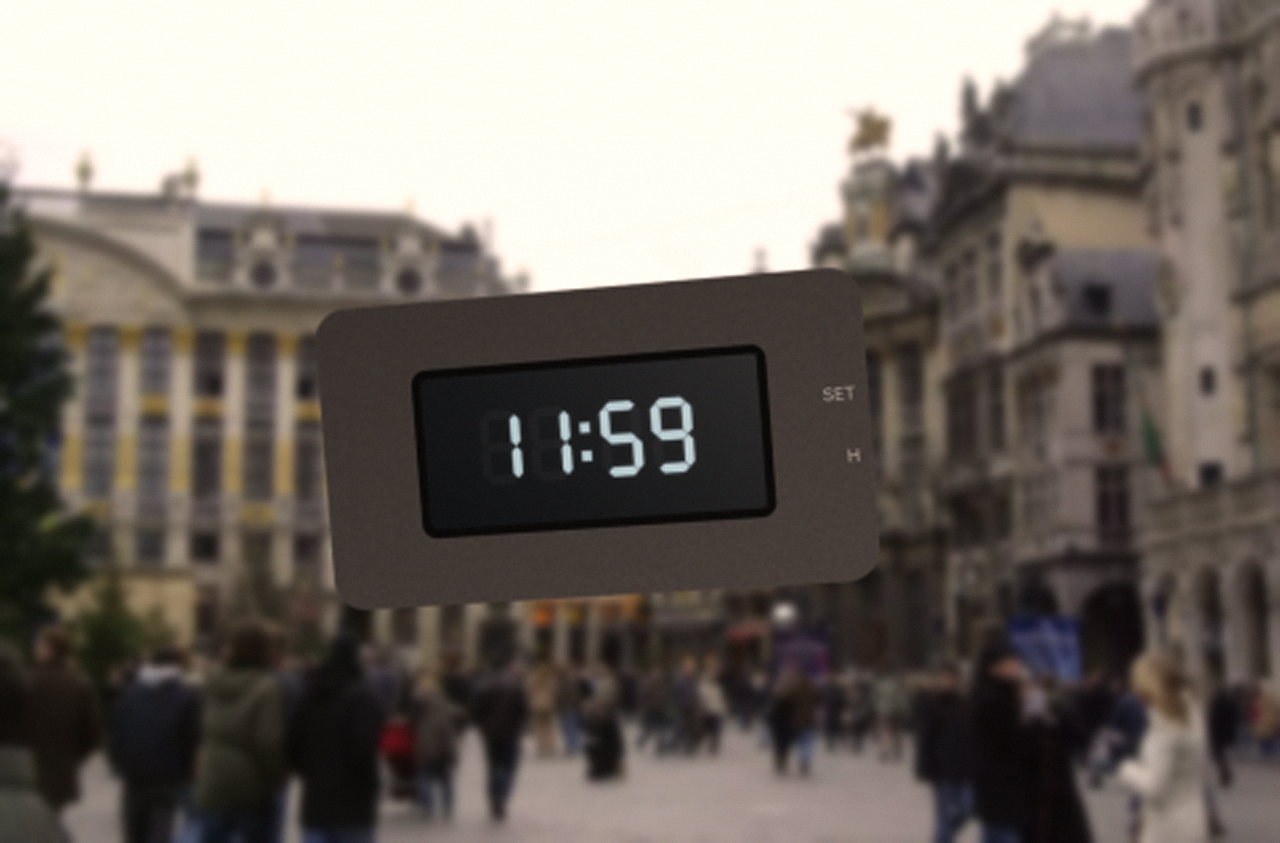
11:59
